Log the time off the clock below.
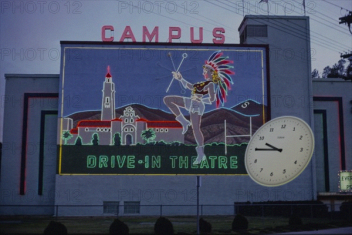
9:45
